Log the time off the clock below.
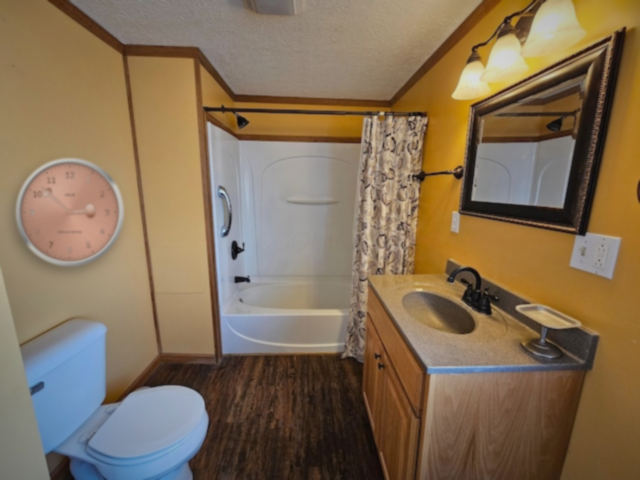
2:52
